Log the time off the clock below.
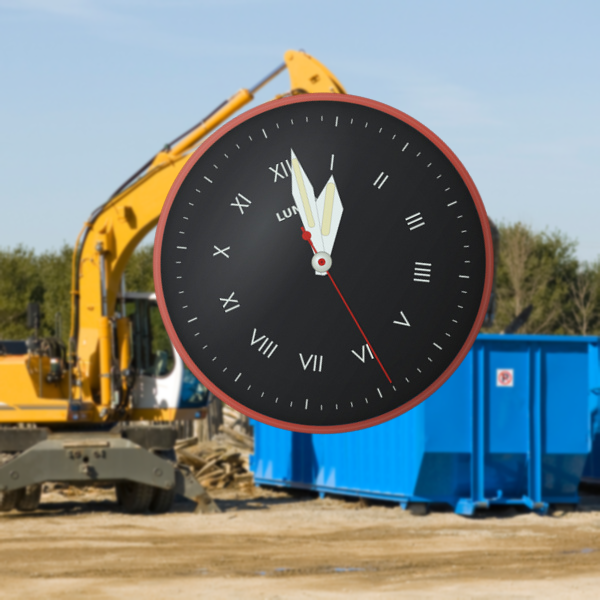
1:01:29
